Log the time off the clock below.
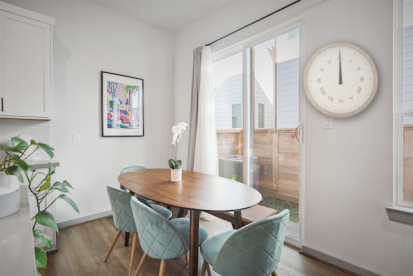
12:00
